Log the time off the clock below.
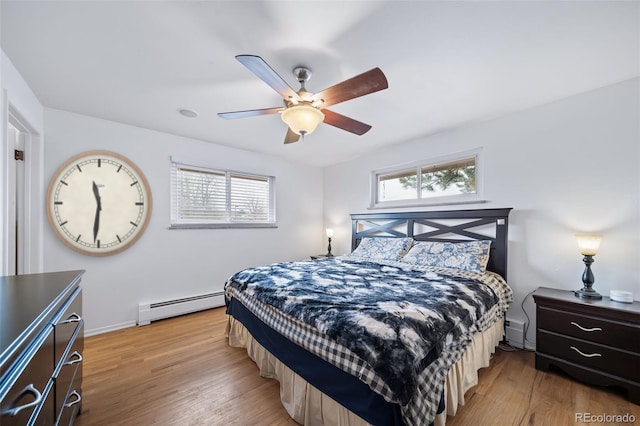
11:31
